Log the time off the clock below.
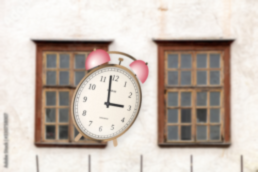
2:58
